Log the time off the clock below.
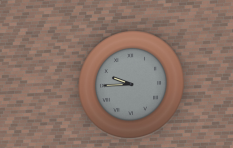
9:45
